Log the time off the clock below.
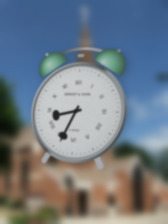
8:34
